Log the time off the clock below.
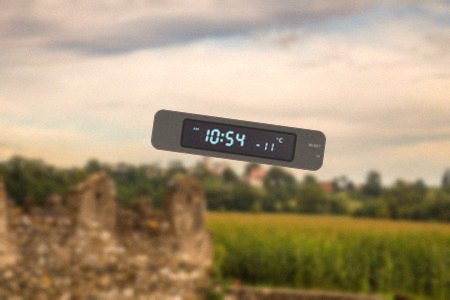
10:54
